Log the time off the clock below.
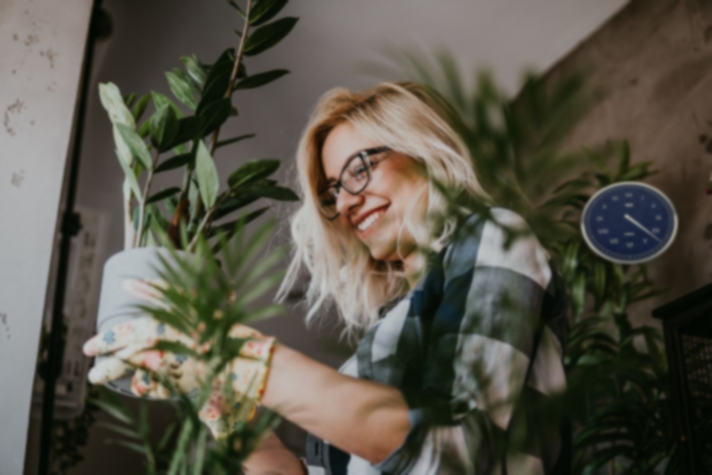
4:22
